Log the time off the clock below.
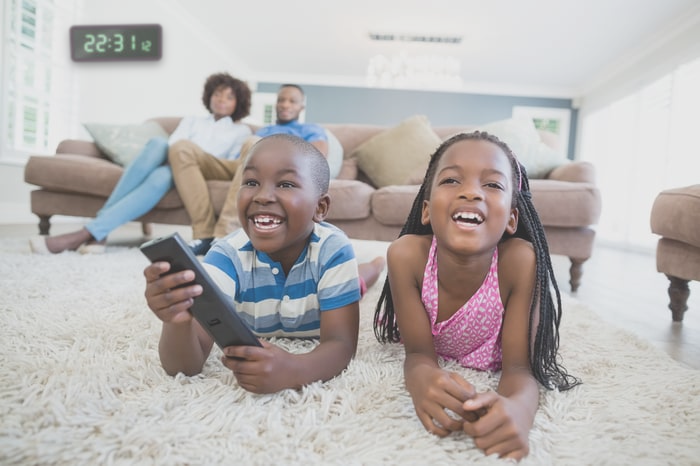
22:31
